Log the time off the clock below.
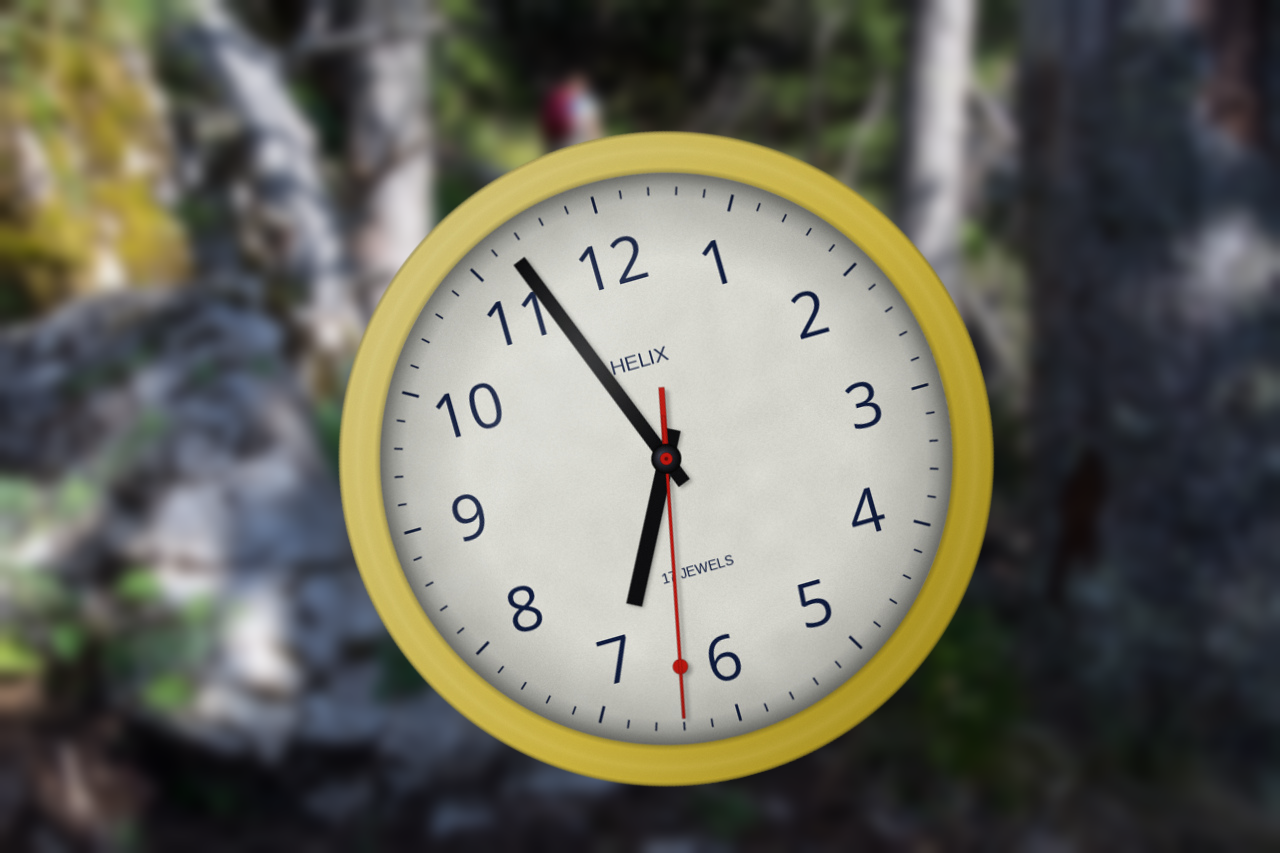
6:56:32
